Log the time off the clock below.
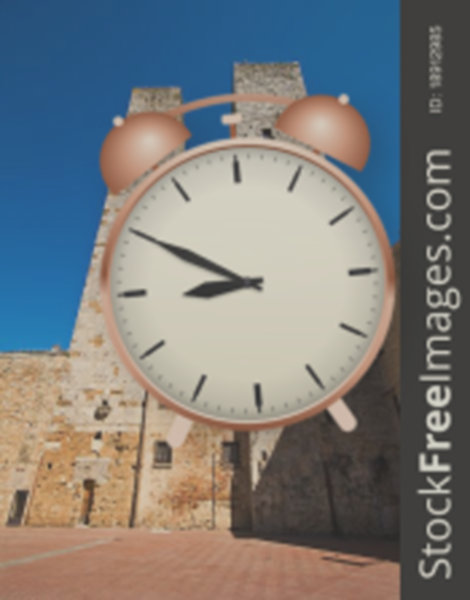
8:50
